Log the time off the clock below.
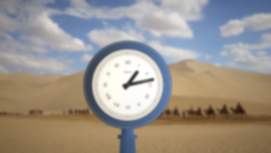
1:13
